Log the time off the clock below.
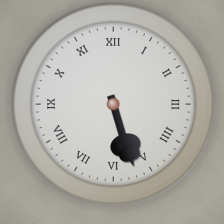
5:27
